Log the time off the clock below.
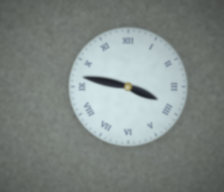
3:47
